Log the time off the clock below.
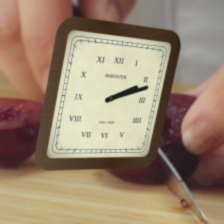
2:12
